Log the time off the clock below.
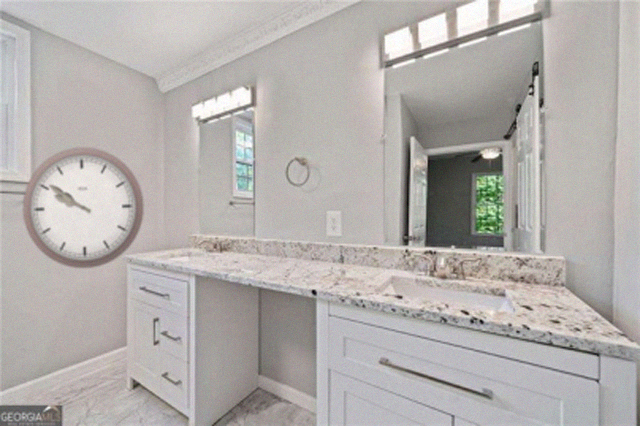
9:51
